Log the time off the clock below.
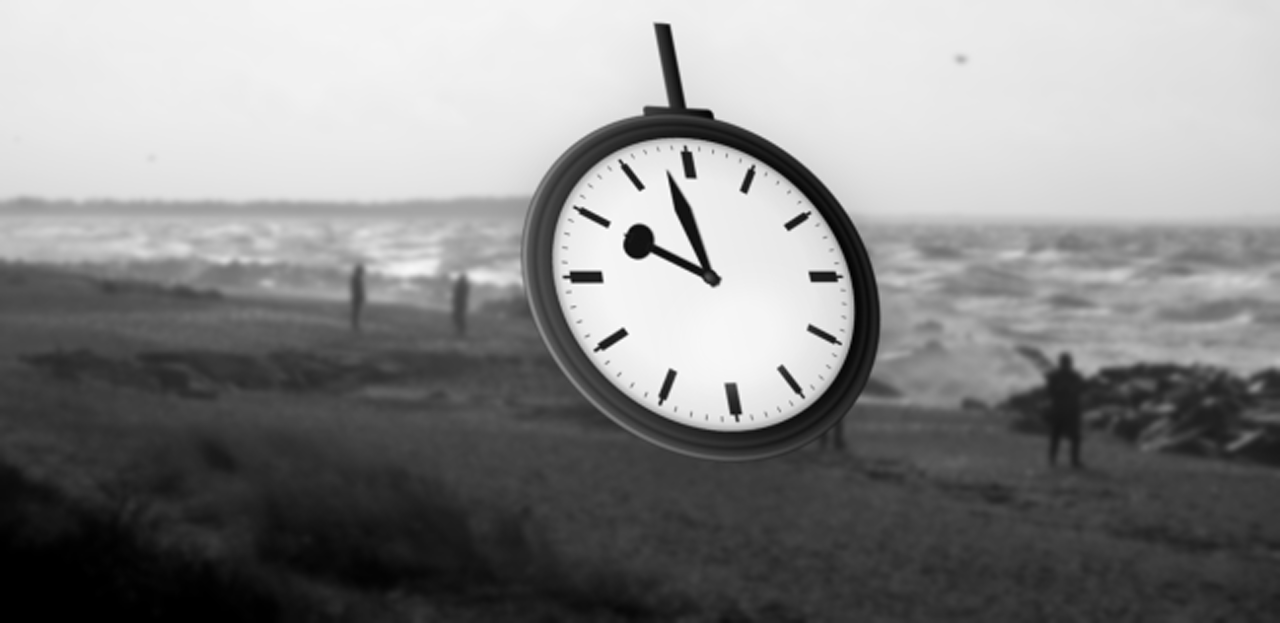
9:58
